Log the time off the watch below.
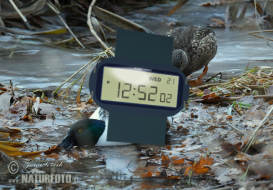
12:52:02
